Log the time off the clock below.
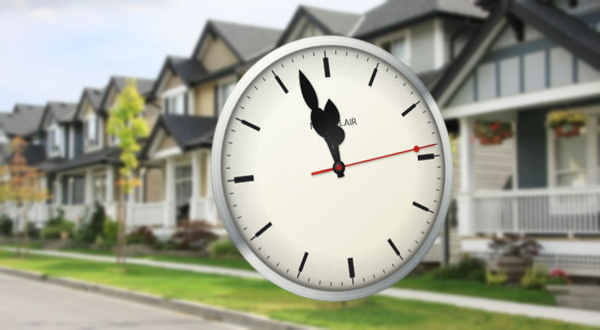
11:57:14
